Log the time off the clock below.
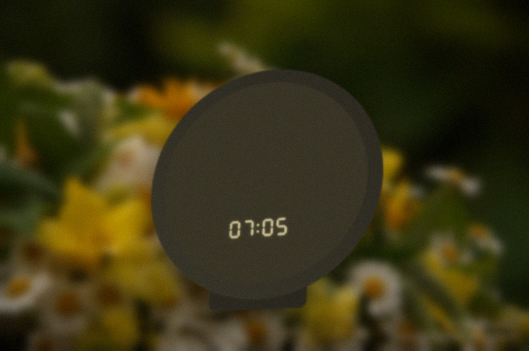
7:05
